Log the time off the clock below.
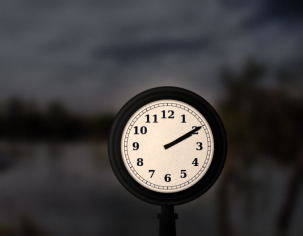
2:10
